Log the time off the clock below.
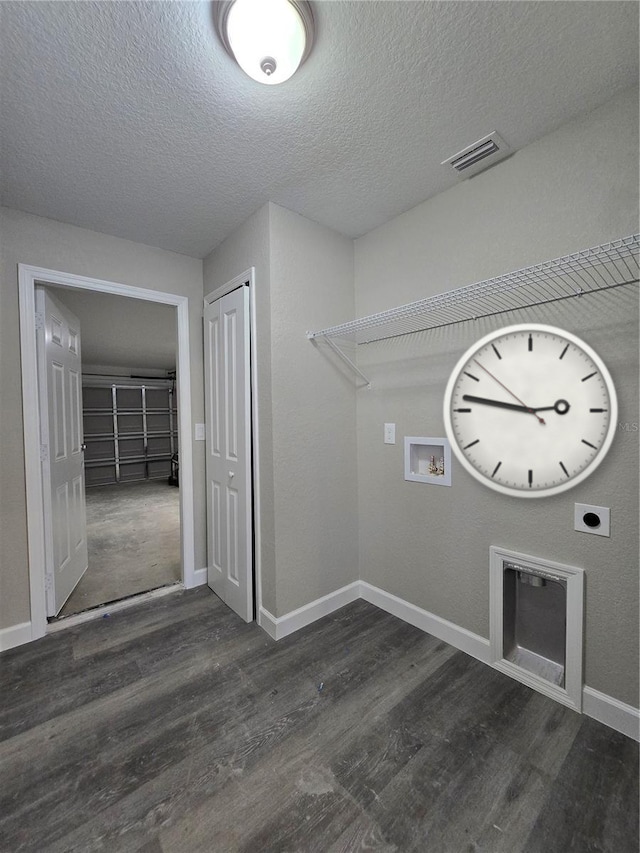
2:46:52
